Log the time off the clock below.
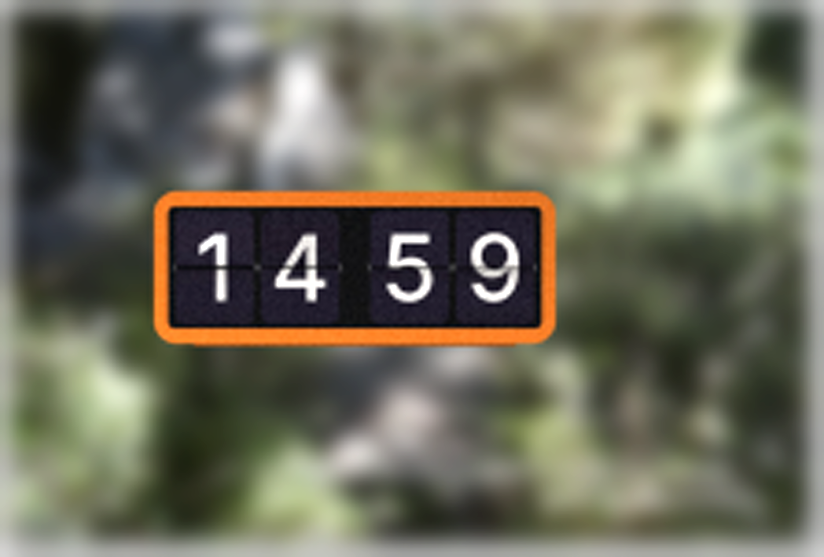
14:59
